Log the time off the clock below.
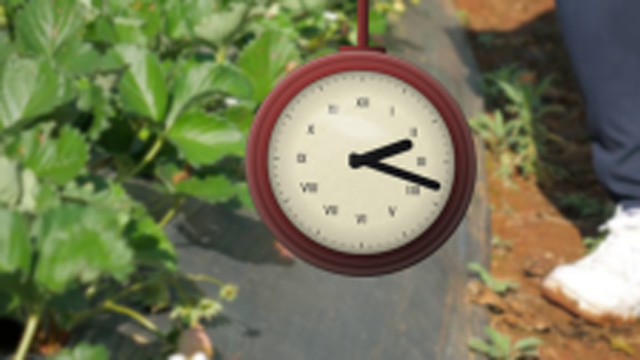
2:18
